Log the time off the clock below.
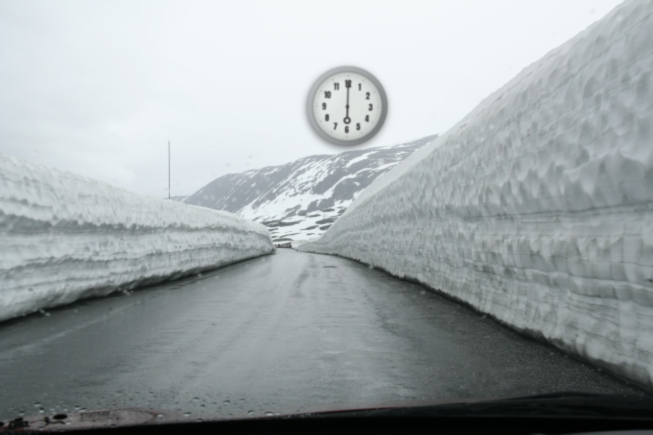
6:00
